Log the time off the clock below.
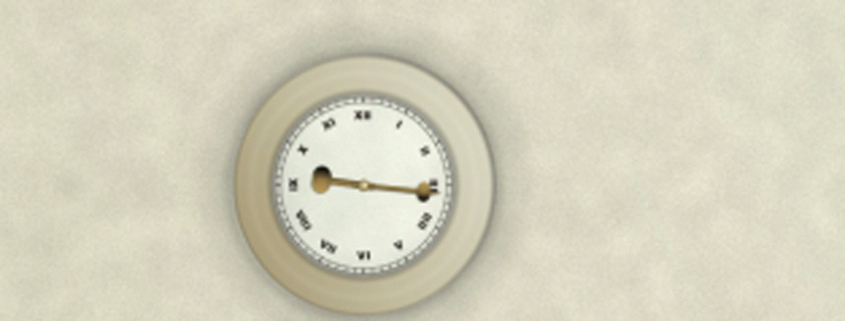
9:16
